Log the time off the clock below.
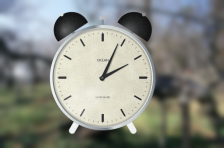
2:04
